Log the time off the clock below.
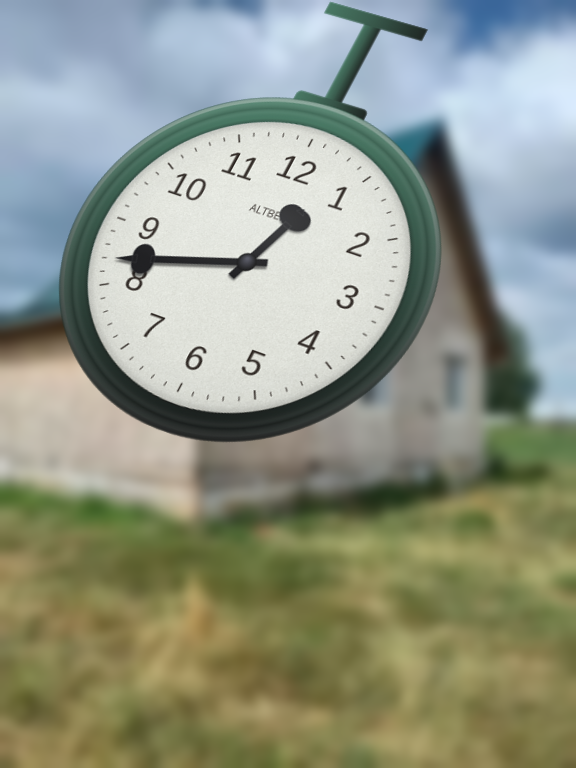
12:42
